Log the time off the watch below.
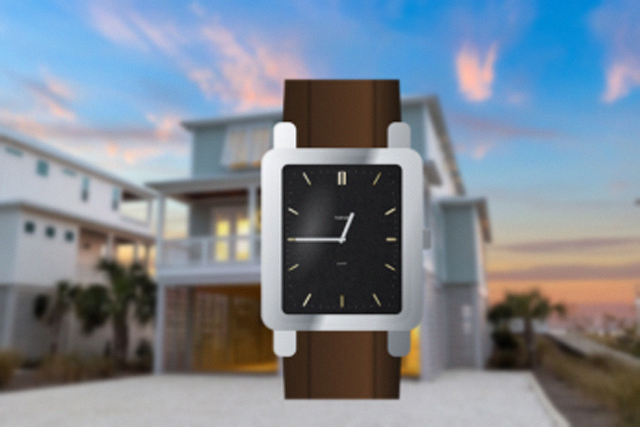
12:45
